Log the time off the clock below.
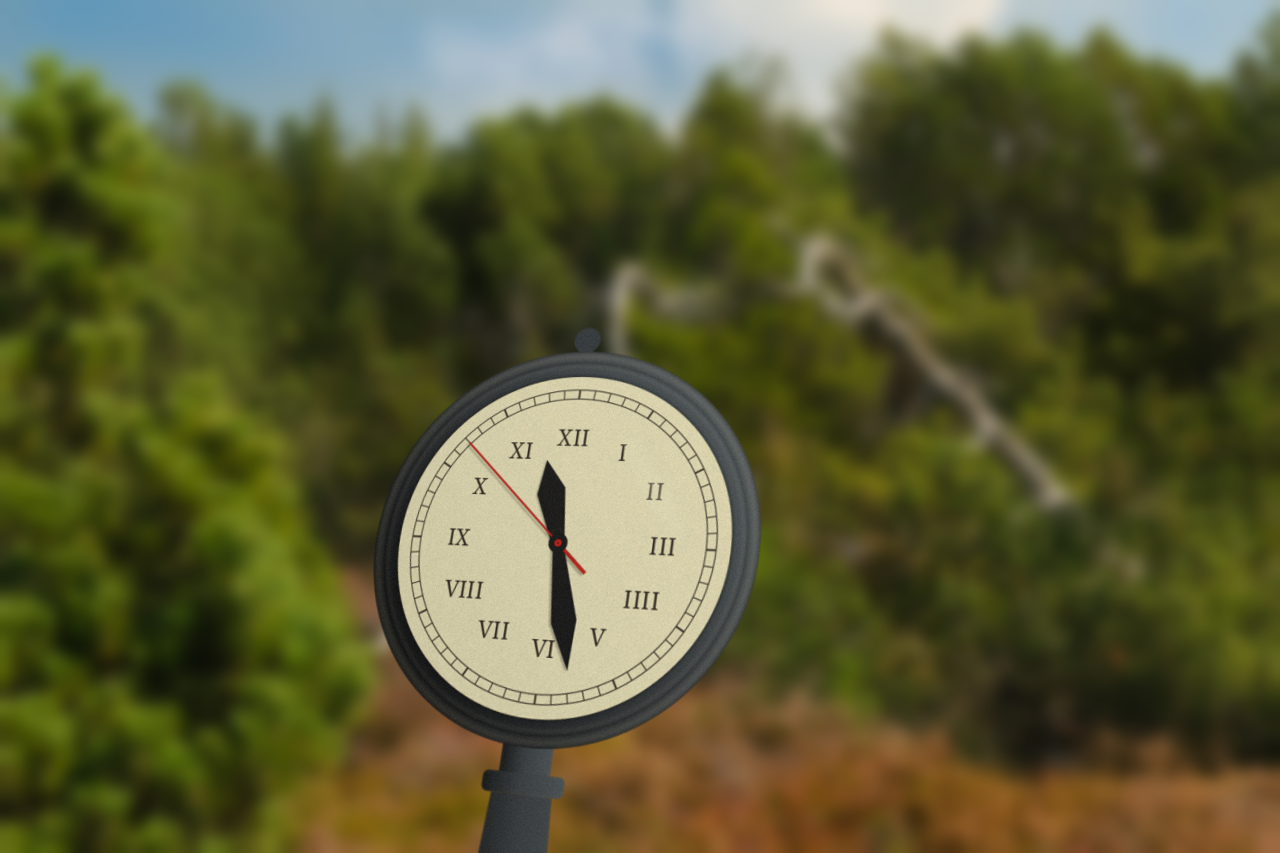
11:27:52
